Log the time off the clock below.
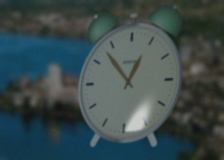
12:53
